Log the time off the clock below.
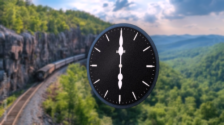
6:00
